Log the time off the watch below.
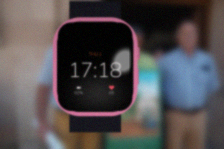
17:18
